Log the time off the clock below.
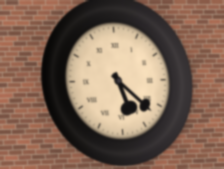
5:22
